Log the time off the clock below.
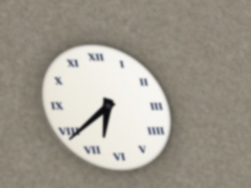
6:39
